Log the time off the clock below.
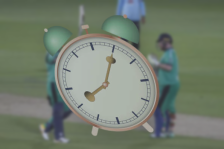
8:05
